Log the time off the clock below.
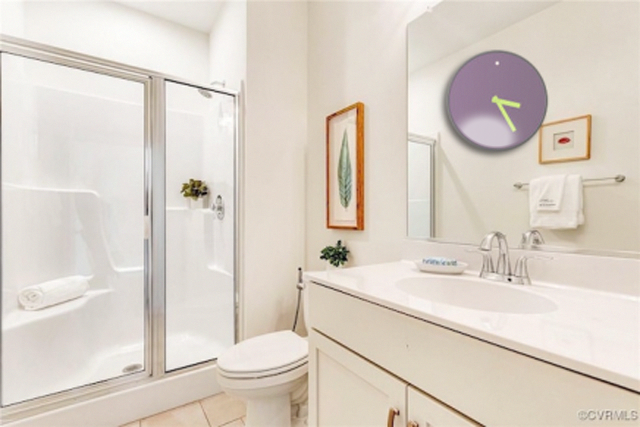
3:25
